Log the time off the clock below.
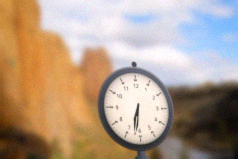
6:32
